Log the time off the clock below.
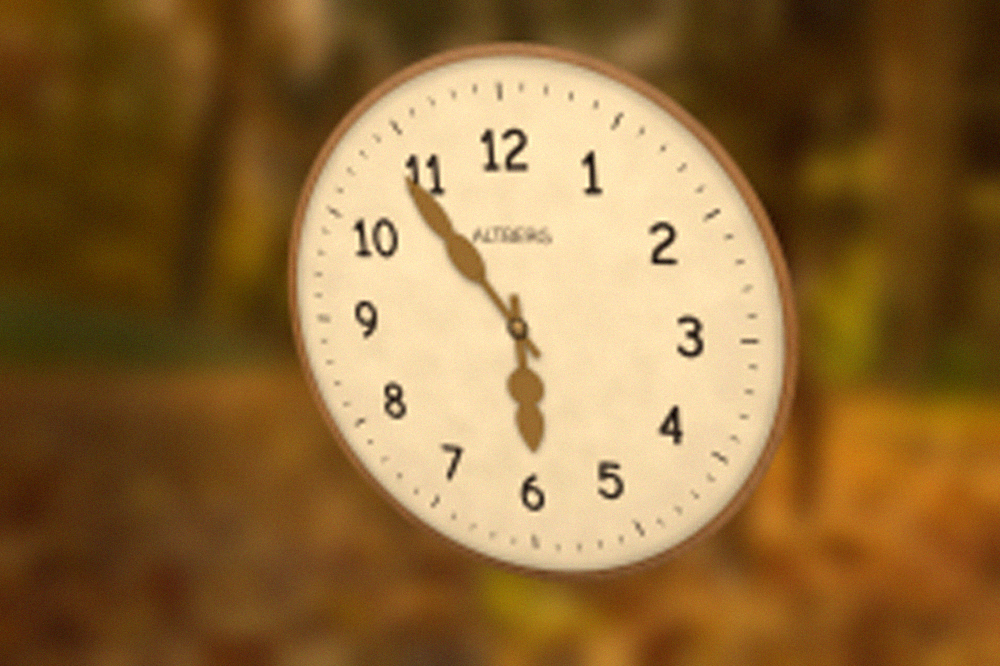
5:54
